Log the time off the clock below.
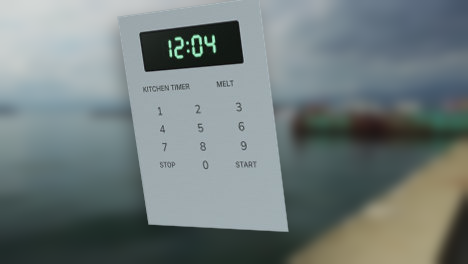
12:04
